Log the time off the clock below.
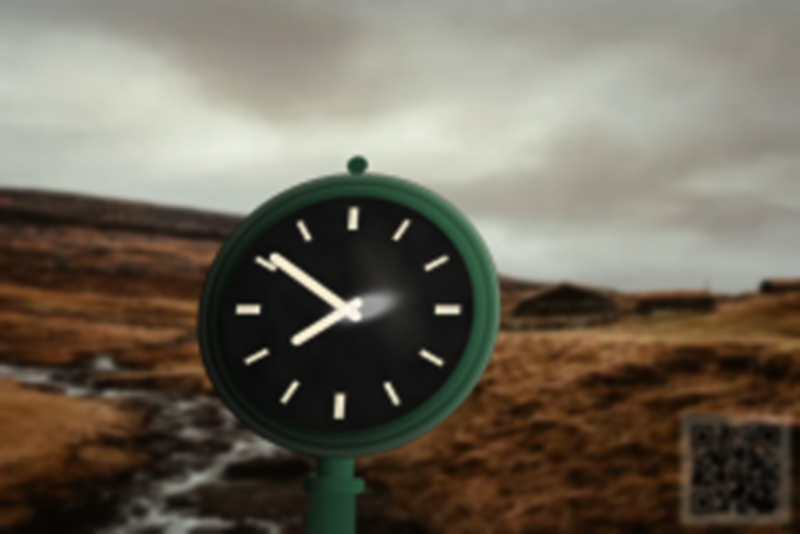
7:51
